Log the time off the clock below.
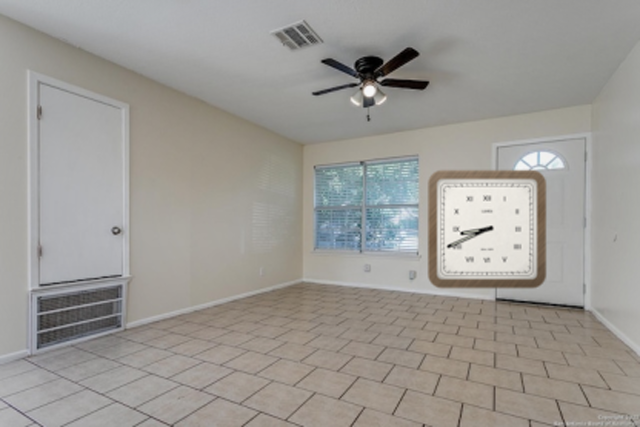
8:41
